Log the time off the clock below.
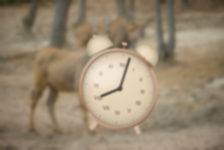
8:02
